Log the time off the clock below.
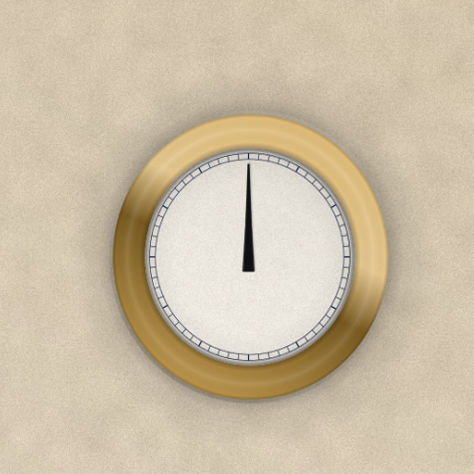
12:00
